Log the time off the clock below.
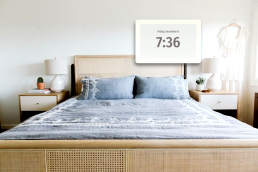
7:36
